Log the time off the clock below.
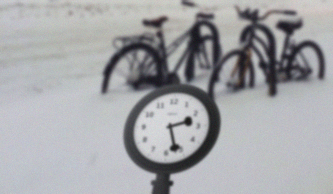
2:27
